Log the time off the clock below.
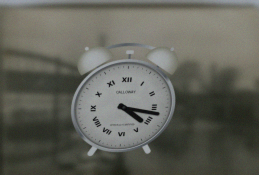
4:17
